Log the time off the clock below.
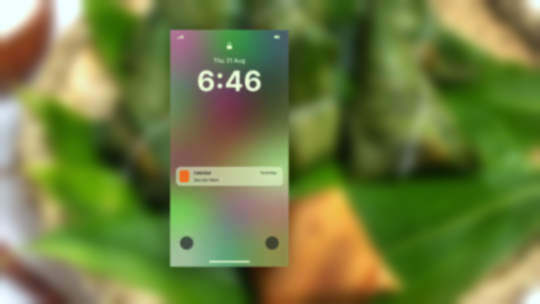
6:46
